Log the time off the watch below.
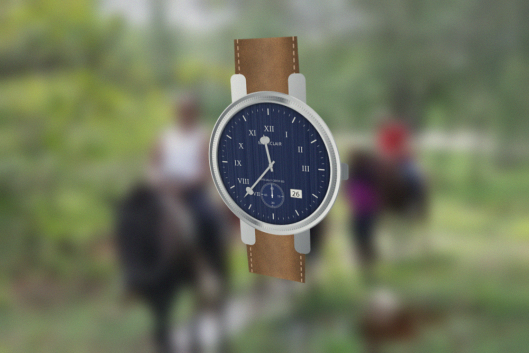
11:37
